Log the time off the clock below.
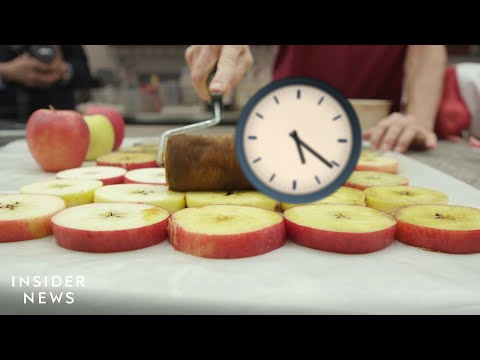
5:21
